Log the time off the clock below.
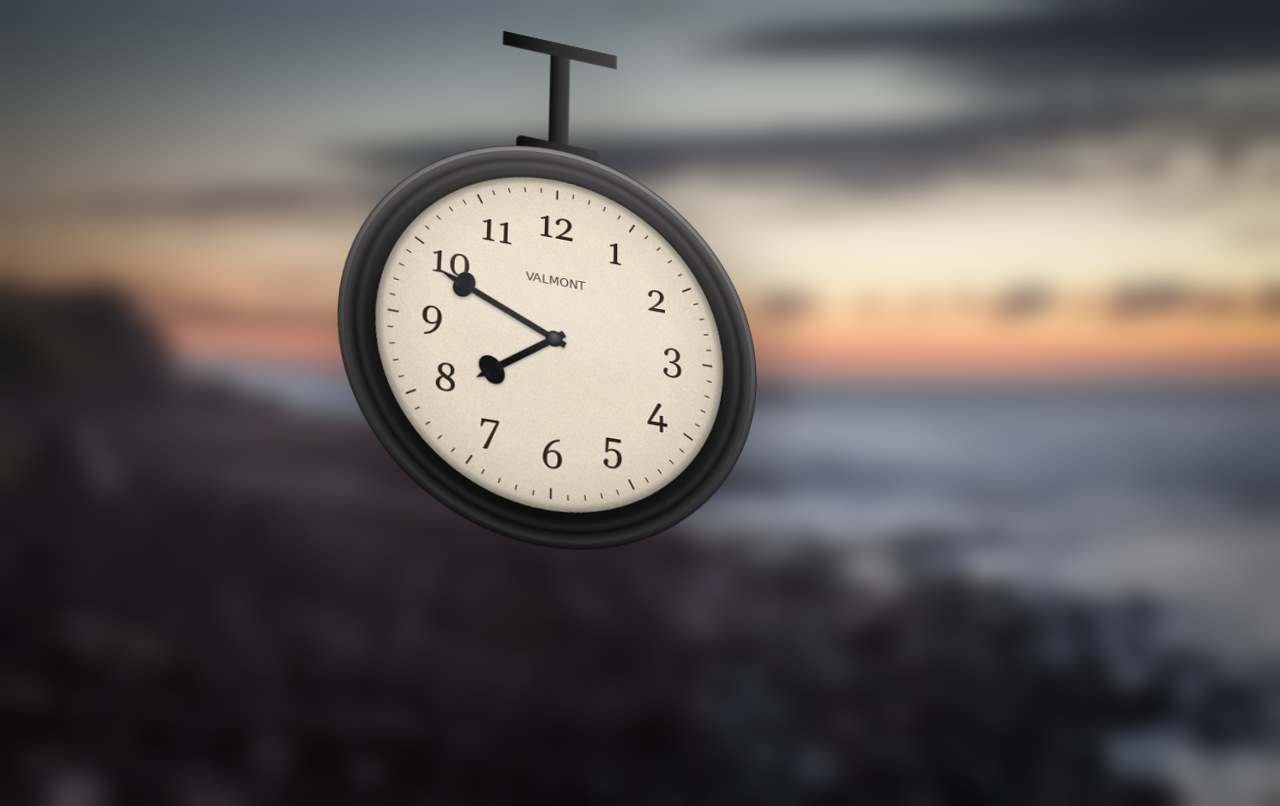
7:49
